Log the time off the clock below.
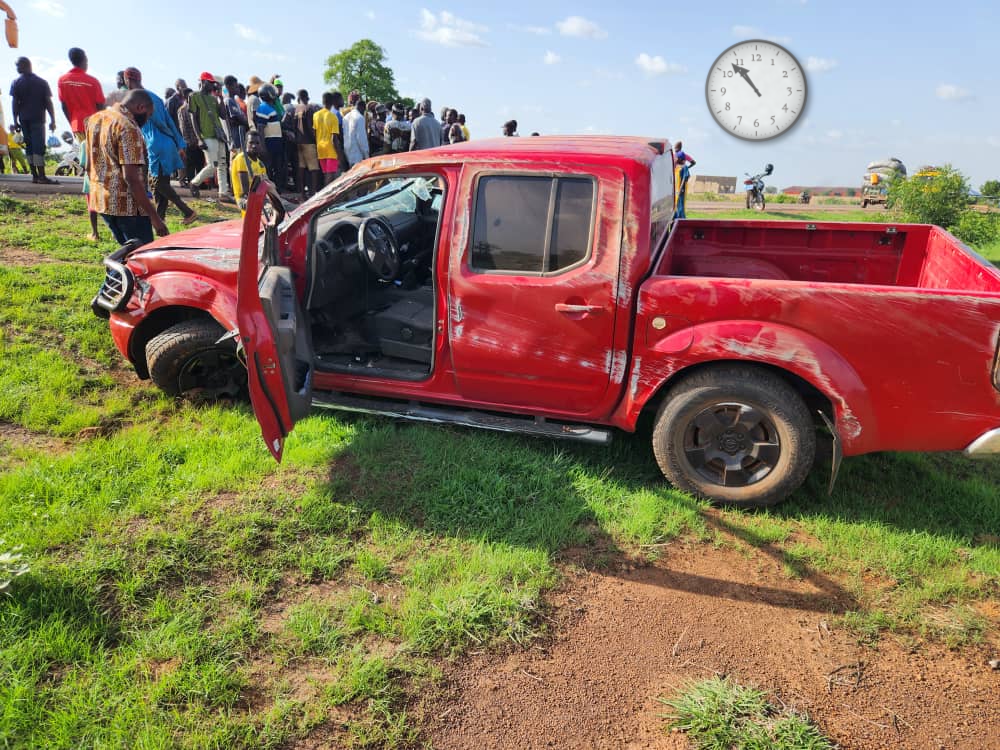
10:53
